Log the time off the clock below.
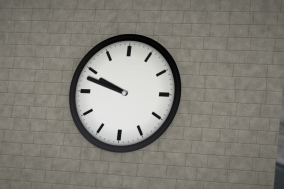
9:48
